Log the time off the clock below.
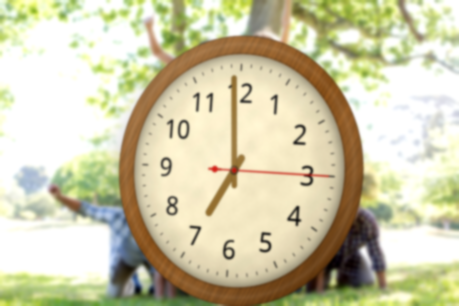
6:59:15
